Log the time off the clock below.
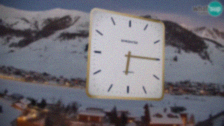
6:15
